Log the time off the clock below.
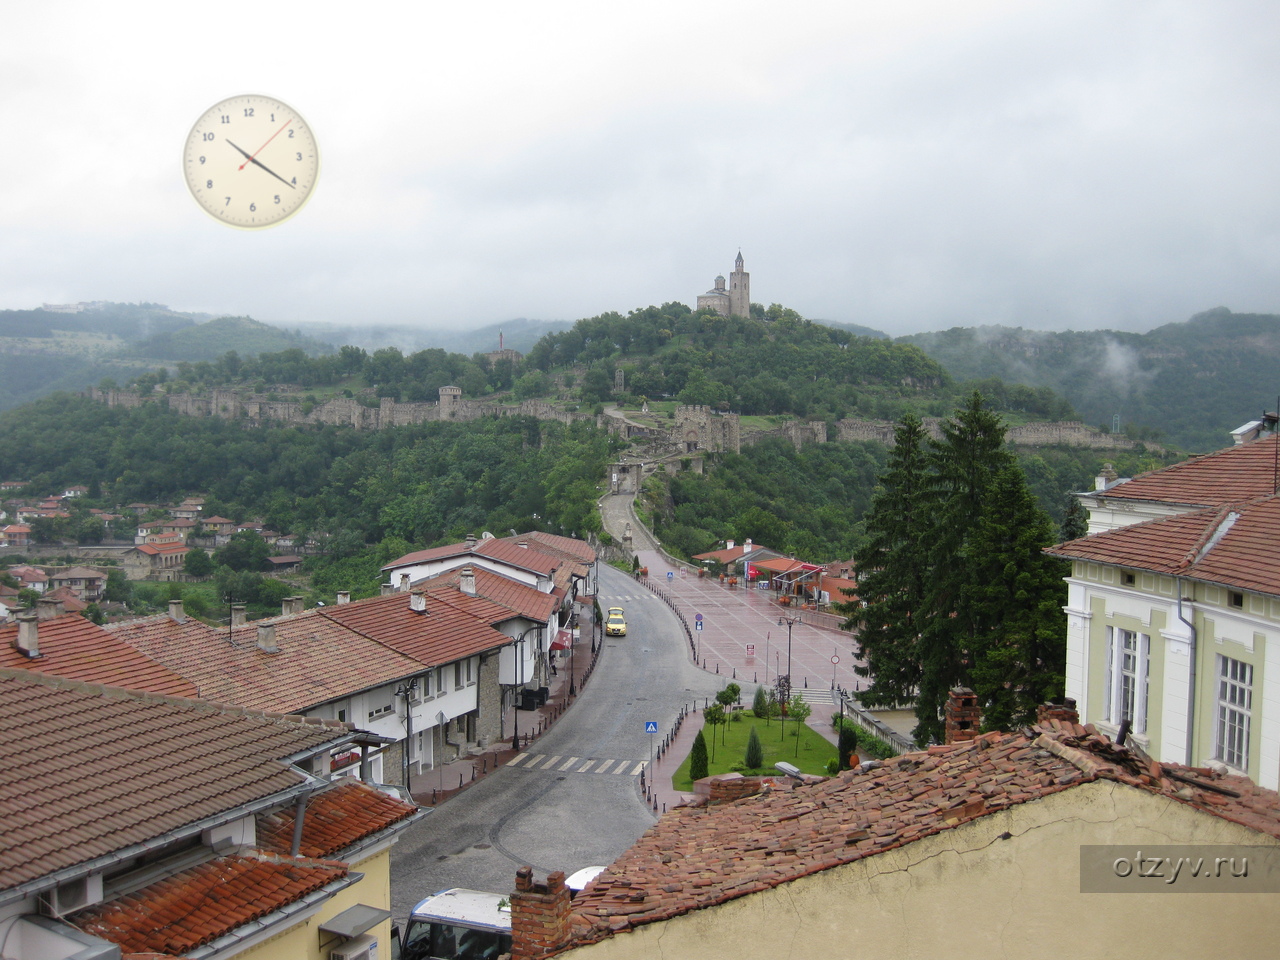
10:21:08
